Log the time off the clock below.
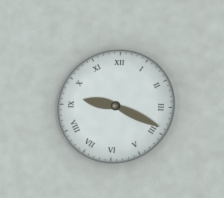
9:19
